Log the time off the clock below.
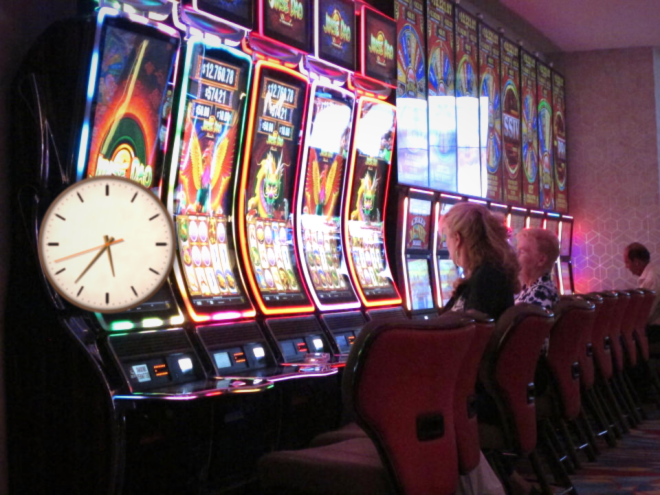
5:36:42
